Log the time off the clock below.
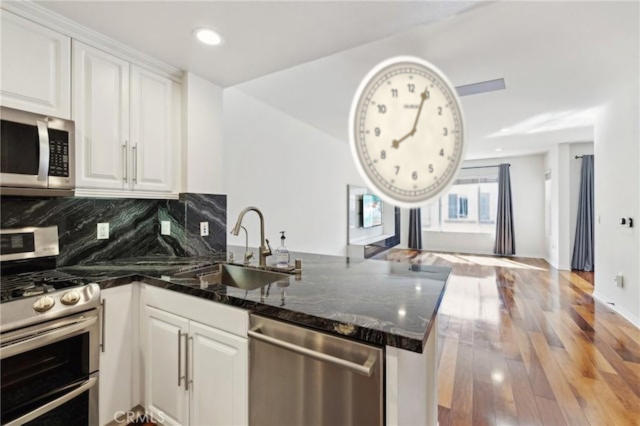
8:04
